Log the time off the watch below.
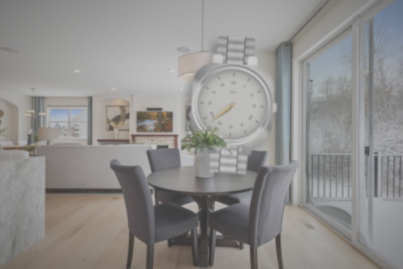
7:38
